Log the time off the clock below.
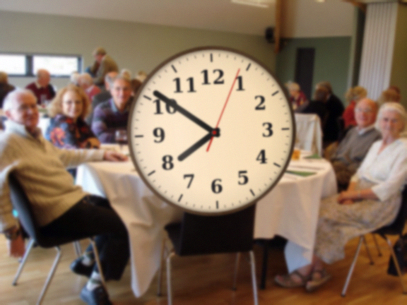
7:51:04
